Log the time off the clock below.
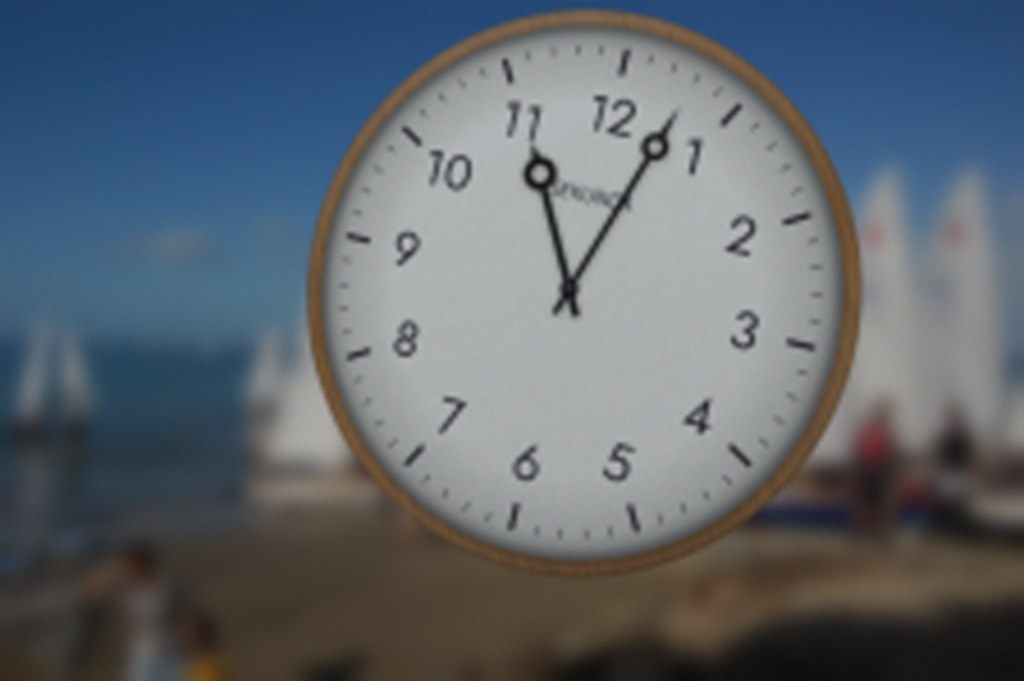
11:03
